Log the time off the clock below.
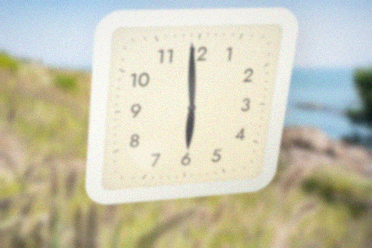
5:59
